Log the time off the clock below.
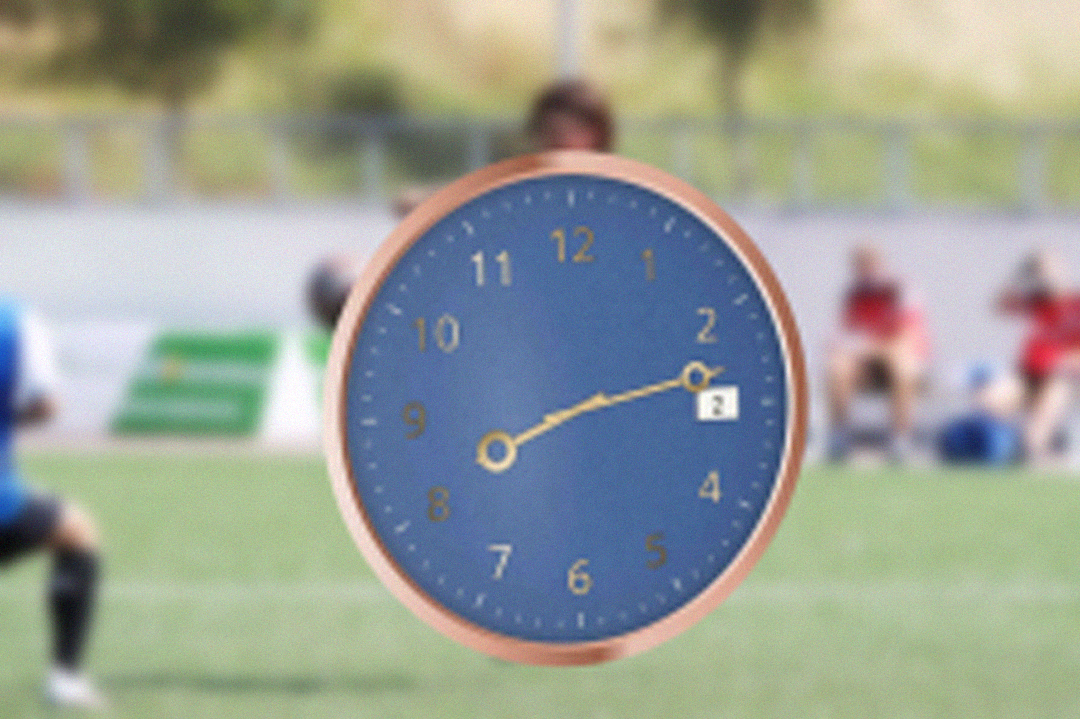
8:13
